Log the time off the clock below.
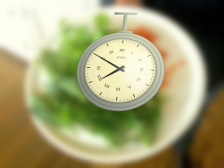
7:50
